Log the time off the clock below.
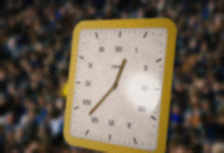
12:37
